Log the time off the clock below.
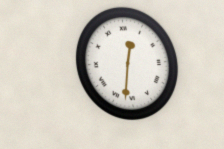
12:32
